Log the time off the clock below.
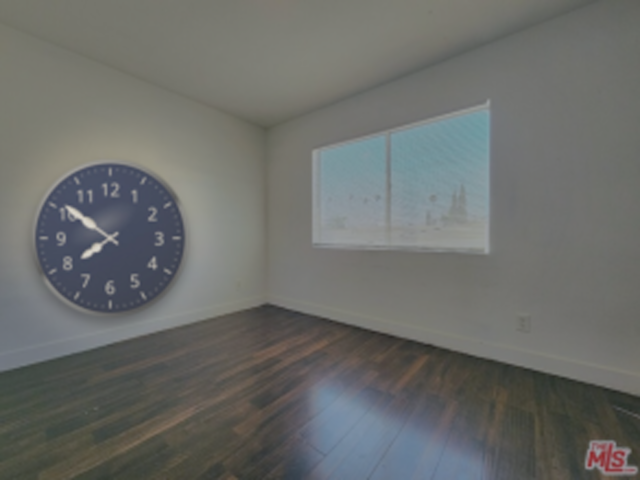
7:51
